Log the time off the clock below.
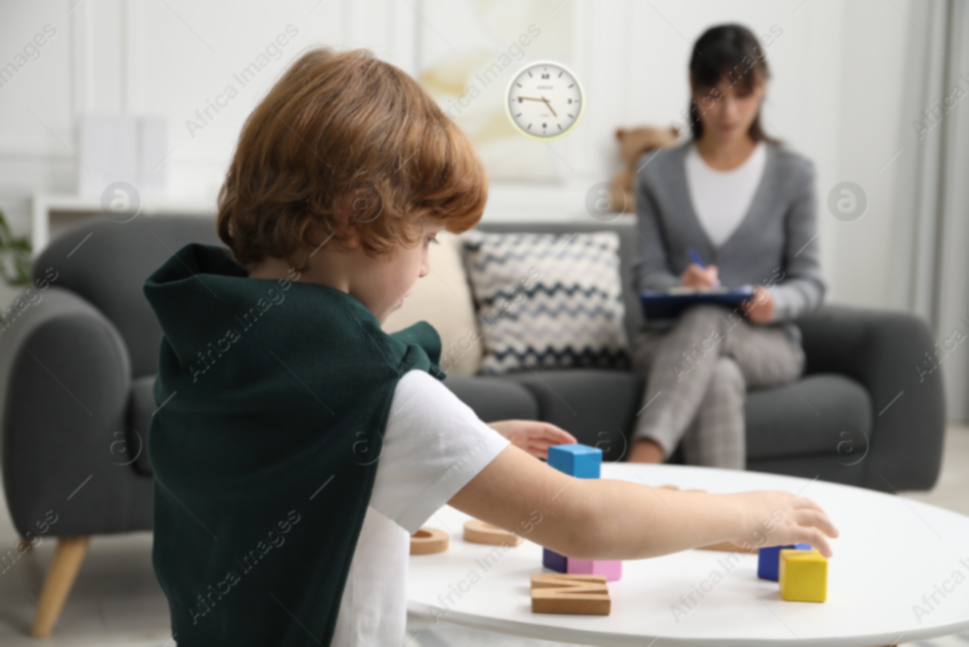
4:46
